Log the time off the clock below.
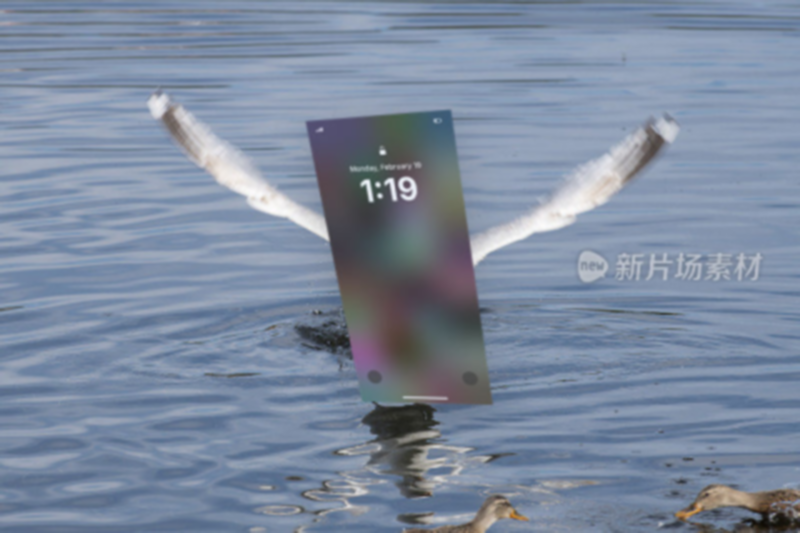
1:19
